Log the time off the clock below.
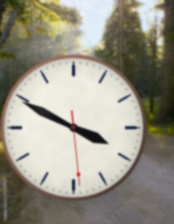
3:49:29
